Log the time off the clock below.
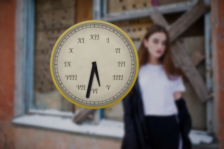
5:32
